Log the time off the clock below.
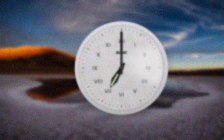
7:00
